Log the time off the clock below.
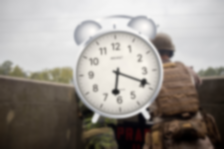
6:19
